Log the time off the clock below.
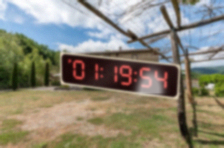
1:19:54
